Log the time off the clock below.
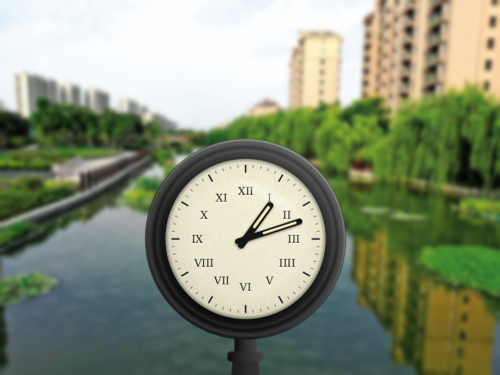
1:12
